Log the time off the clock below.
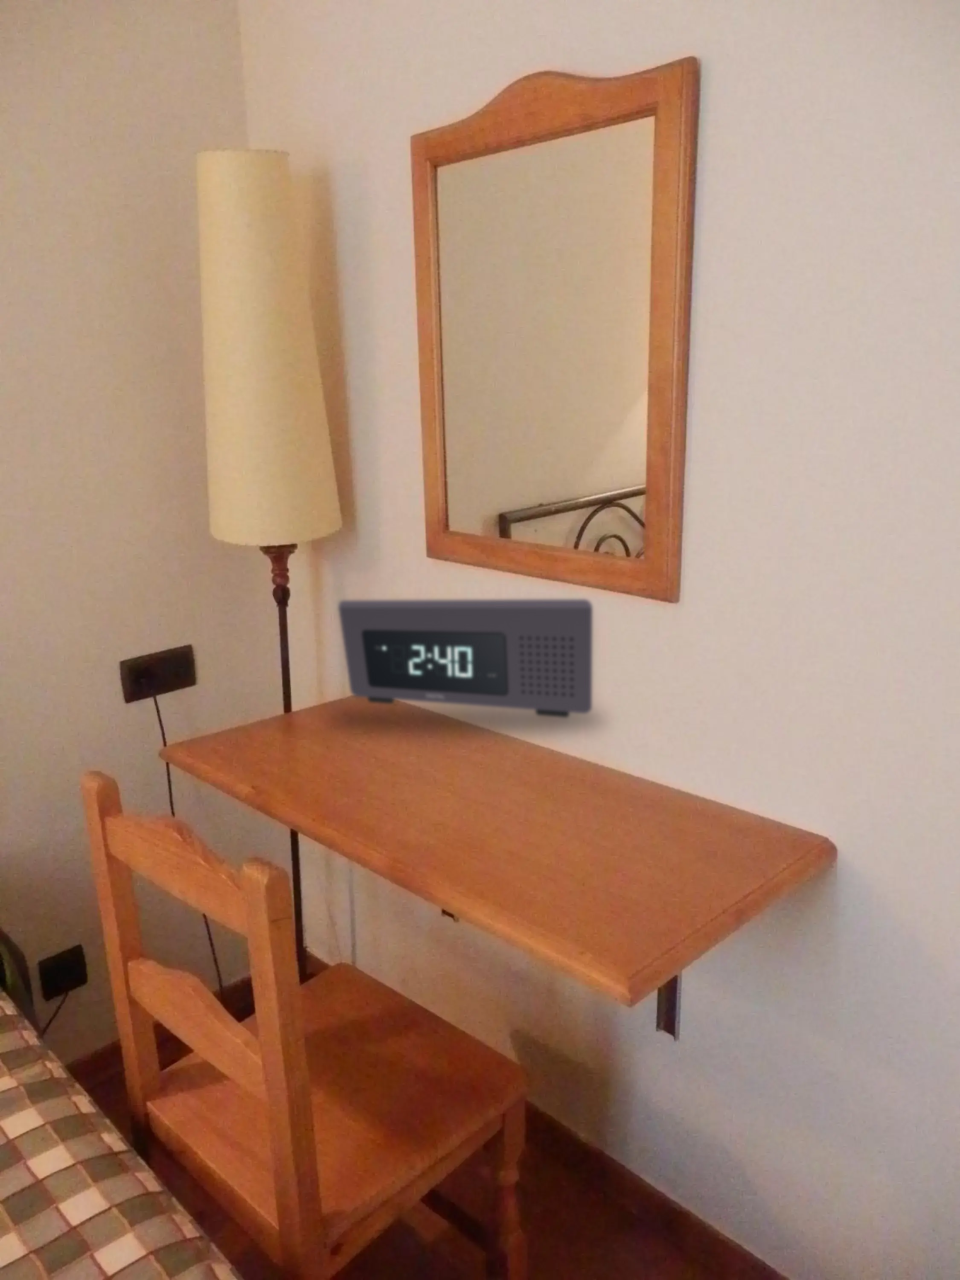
2:40
